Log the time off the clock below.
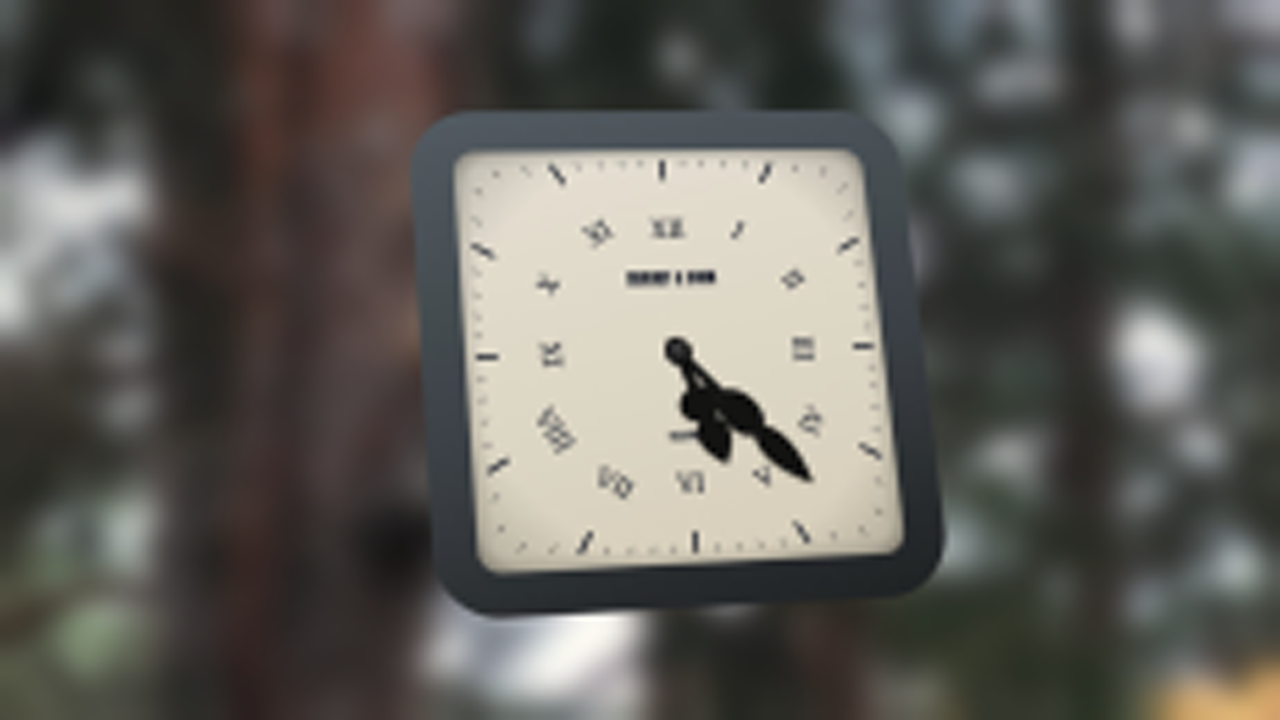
5:23
